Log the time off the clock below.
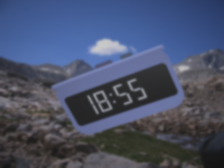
18:55
